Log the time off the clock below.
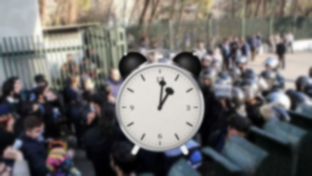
1:01
